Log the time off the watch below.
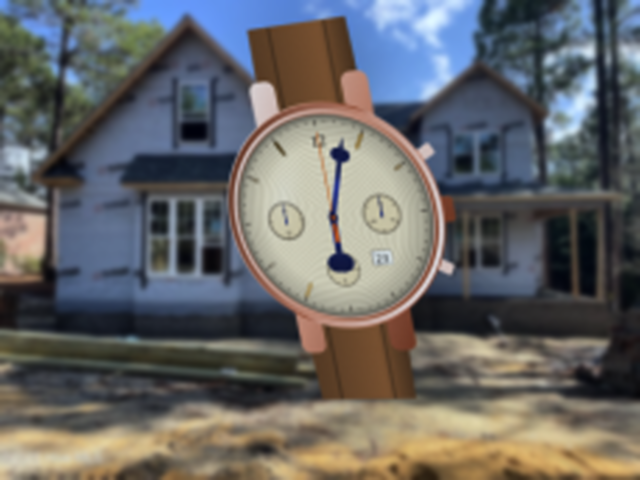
6:03
